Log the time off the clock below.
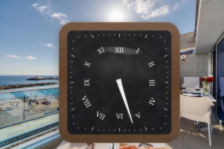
5:27
